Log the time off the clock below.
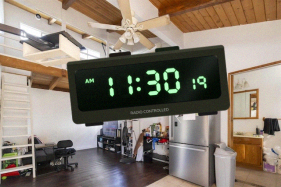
11:30:19
